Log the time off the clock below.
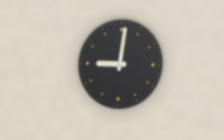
9:01
